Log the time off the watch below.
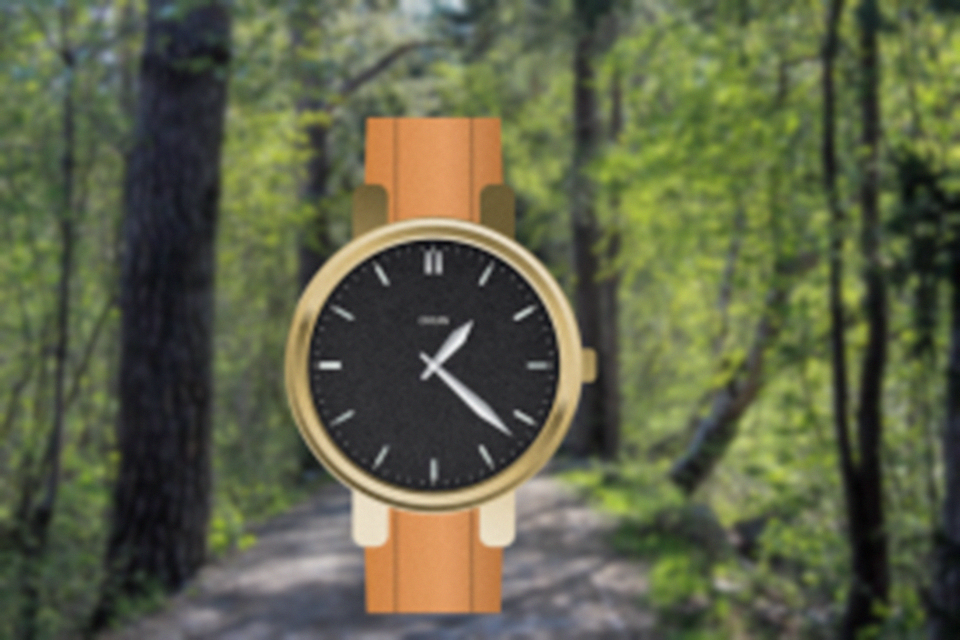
1:22
